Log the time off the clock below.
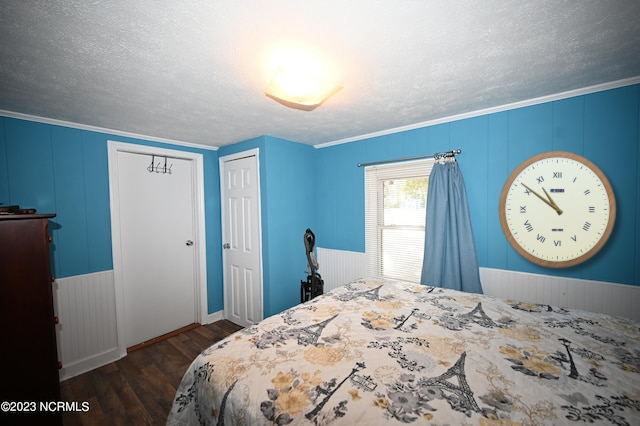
10:51
